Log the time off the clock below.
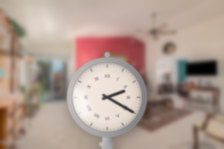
2:20
